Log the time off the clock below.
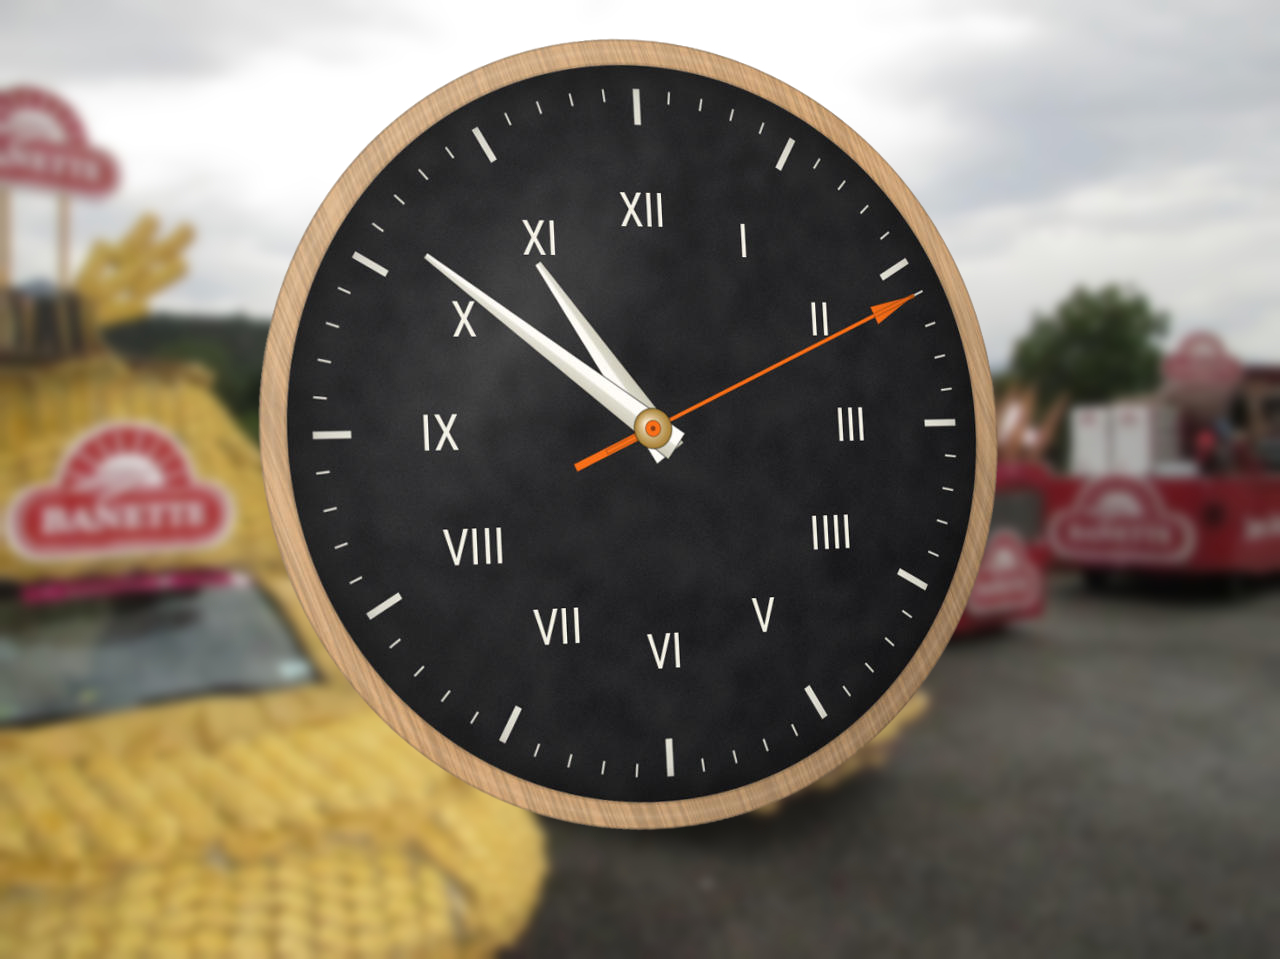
10:51:11
